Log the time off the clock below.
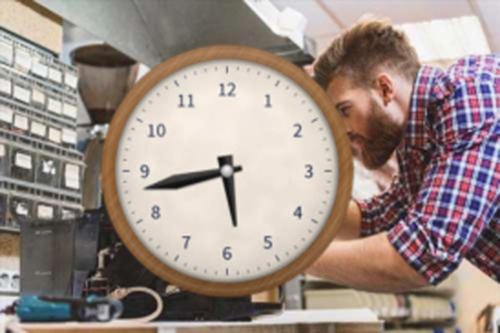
5:43
